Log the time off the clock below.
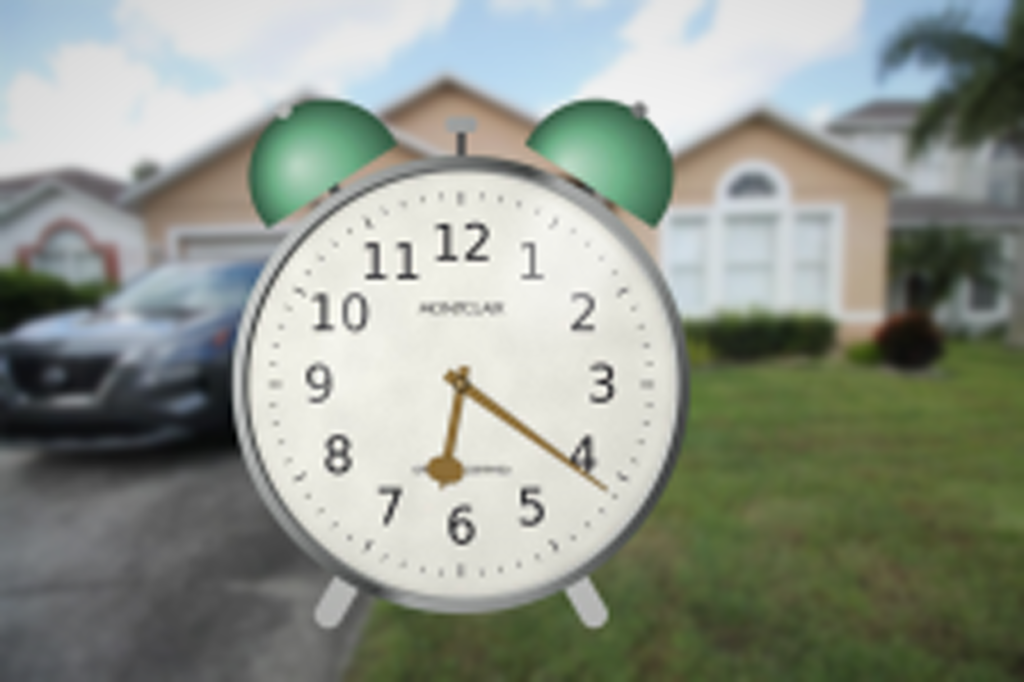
6:21
